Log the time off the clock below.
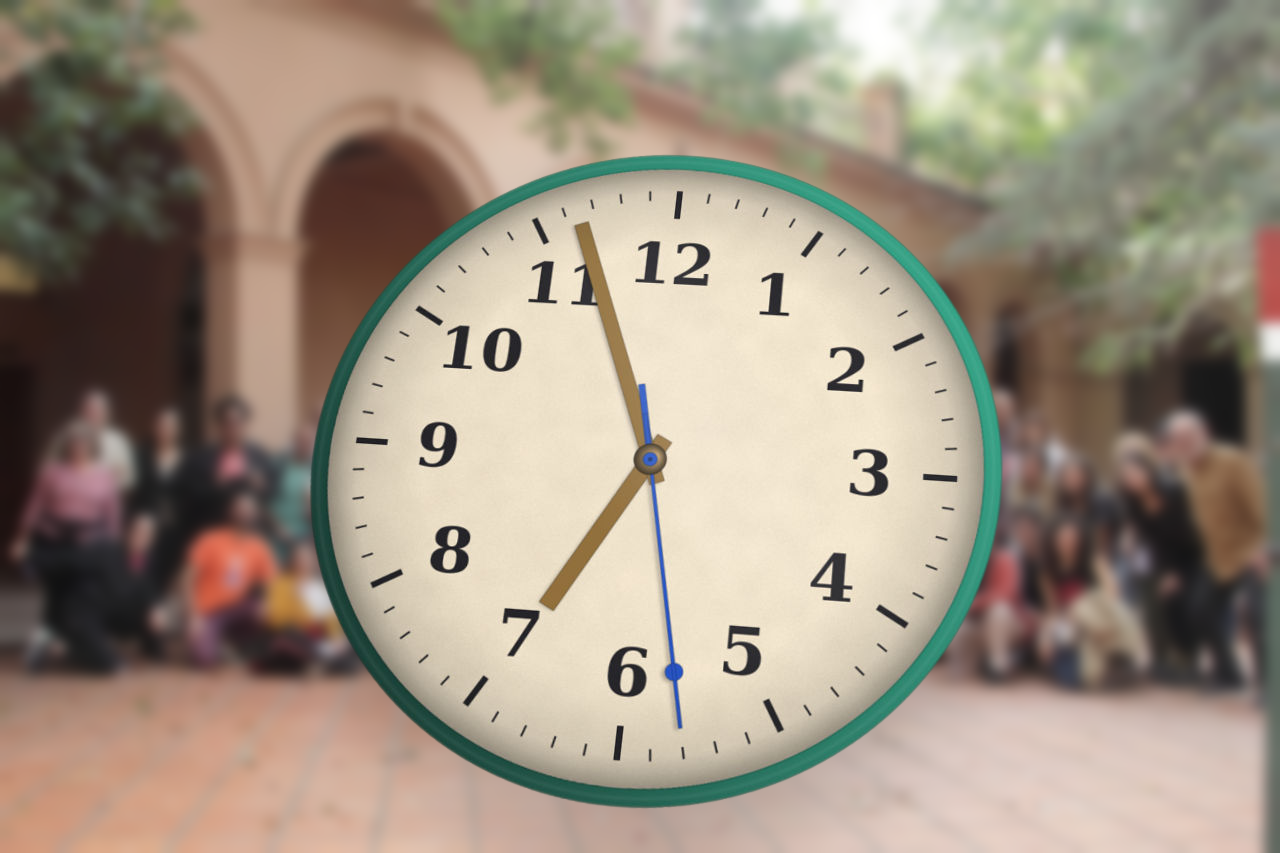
6:56:28
